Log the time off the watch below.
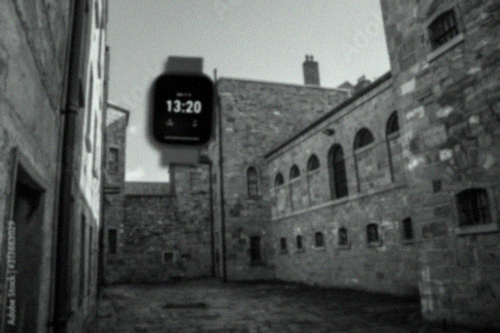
13:20
